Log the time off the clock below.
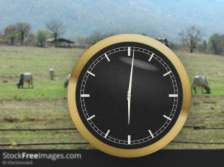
6:01
